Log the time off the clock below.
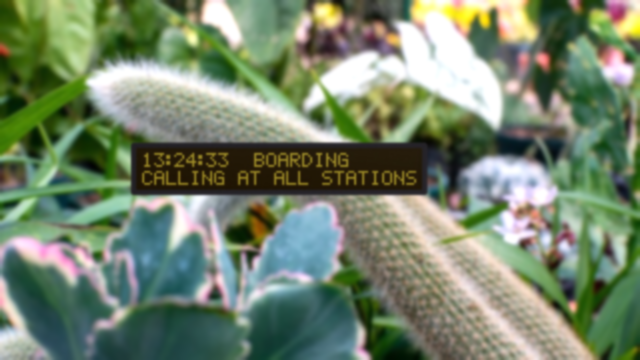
13:24:33
